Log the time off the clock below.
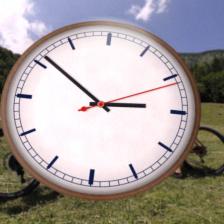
2:51:11
